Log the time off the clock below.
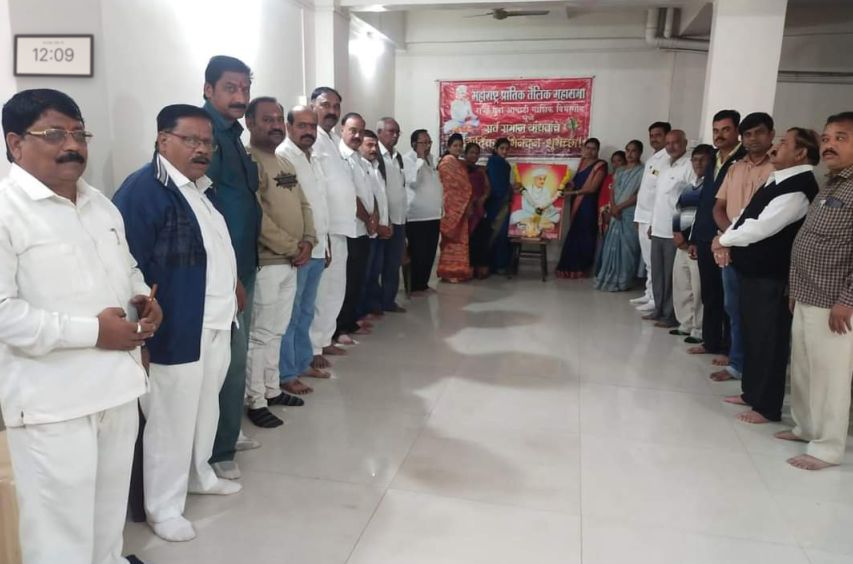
12:09
